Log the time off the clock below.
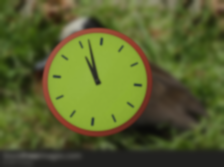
10:57
